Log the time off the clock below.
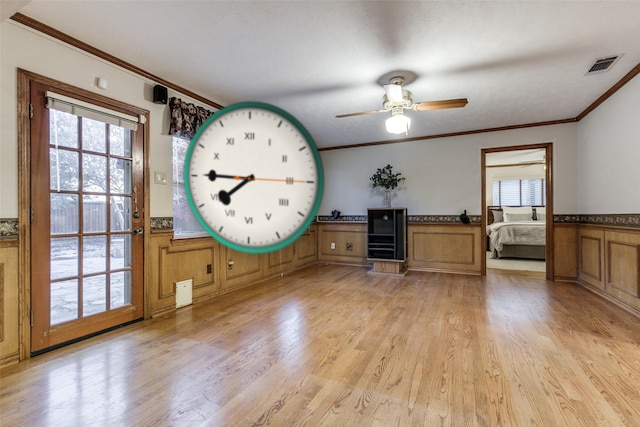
7:45:15
